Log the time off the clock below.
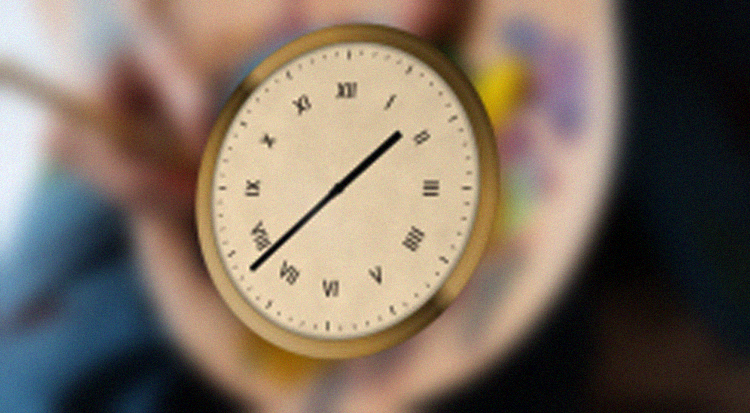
1:38
